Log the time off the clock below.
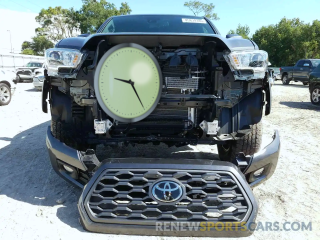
9:25
